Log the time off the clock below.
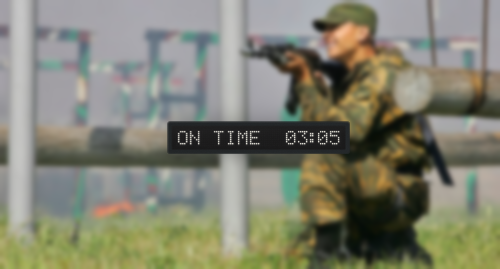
3:05
